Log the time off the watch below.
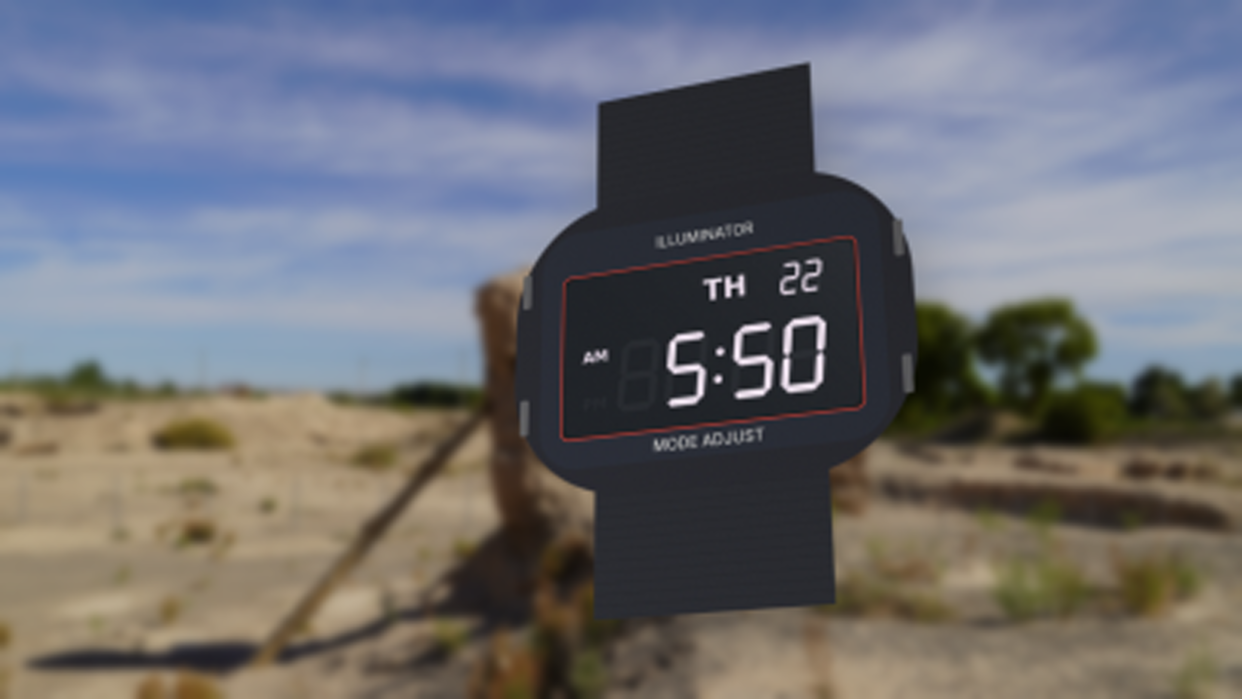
5:50
